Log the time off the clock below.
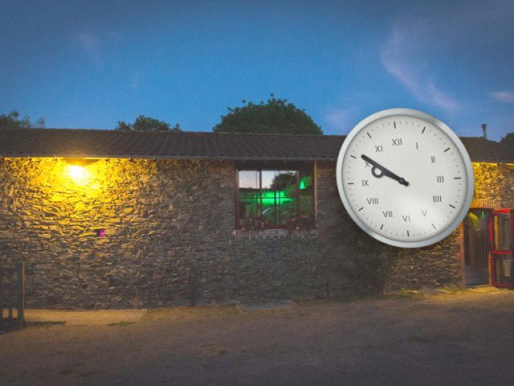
9:51
